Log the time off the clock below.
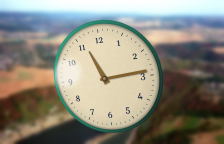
11:14
